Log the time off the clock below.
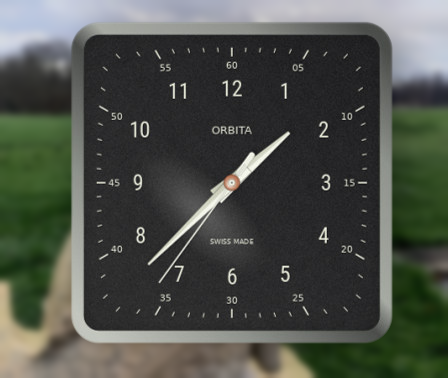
1:37:36
